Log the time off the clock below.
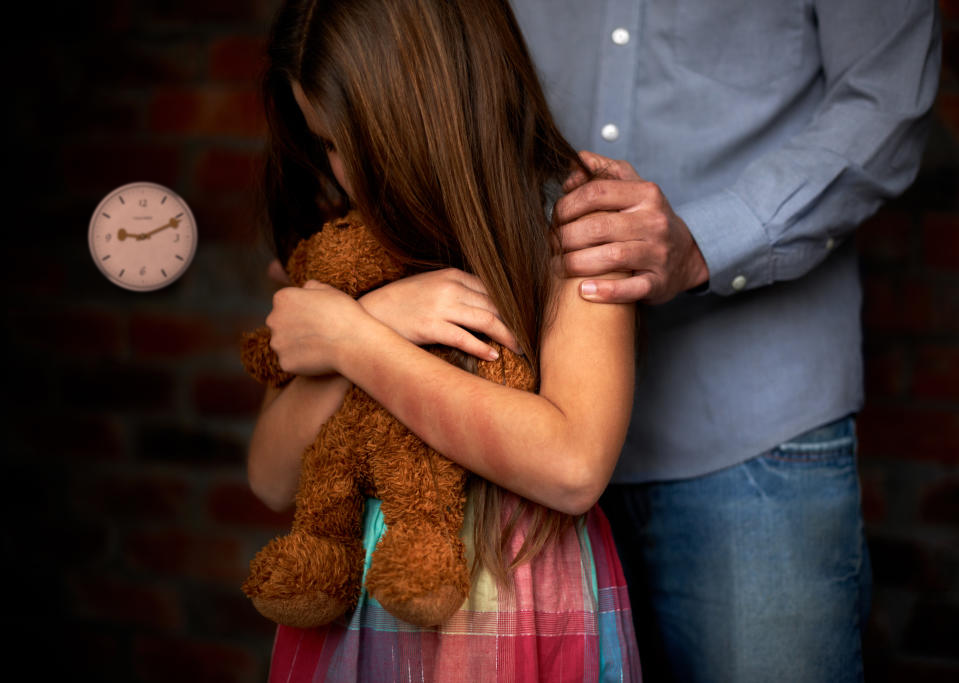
9:11
